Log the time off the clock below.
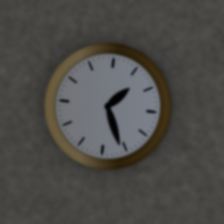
1:26
